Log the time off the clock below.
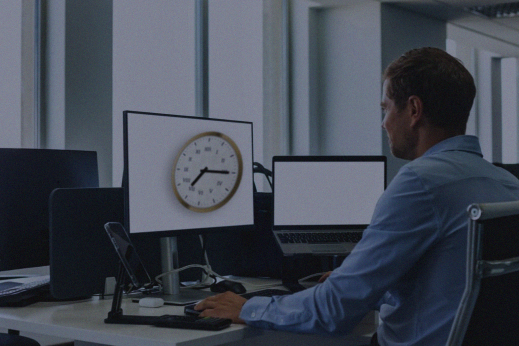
7:15
